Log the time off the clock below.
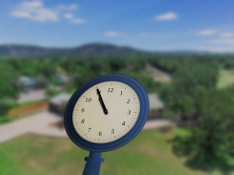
10:55
